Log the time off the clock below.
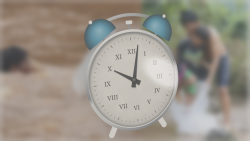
10:02
